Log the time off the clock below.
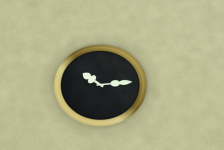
10:14
